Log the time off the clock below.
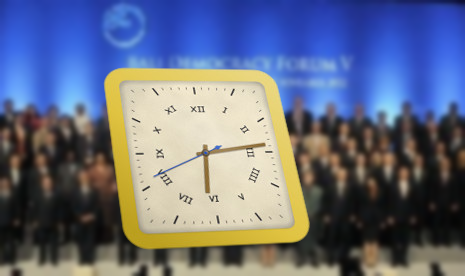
6:13:41
